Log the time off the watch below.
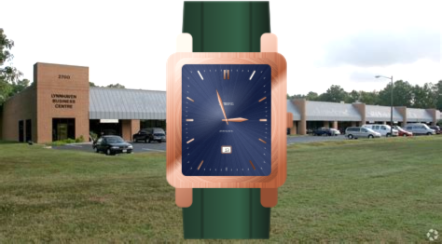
2:57
